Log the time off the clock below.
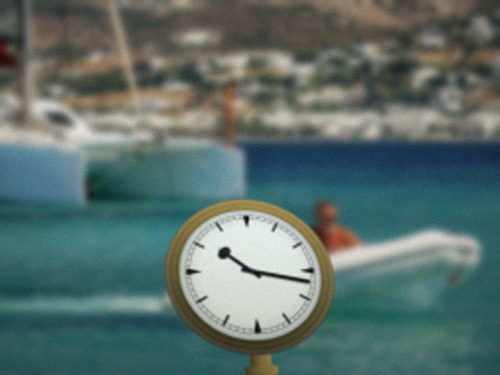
10:17
